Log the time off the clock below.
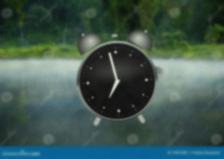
6:58
